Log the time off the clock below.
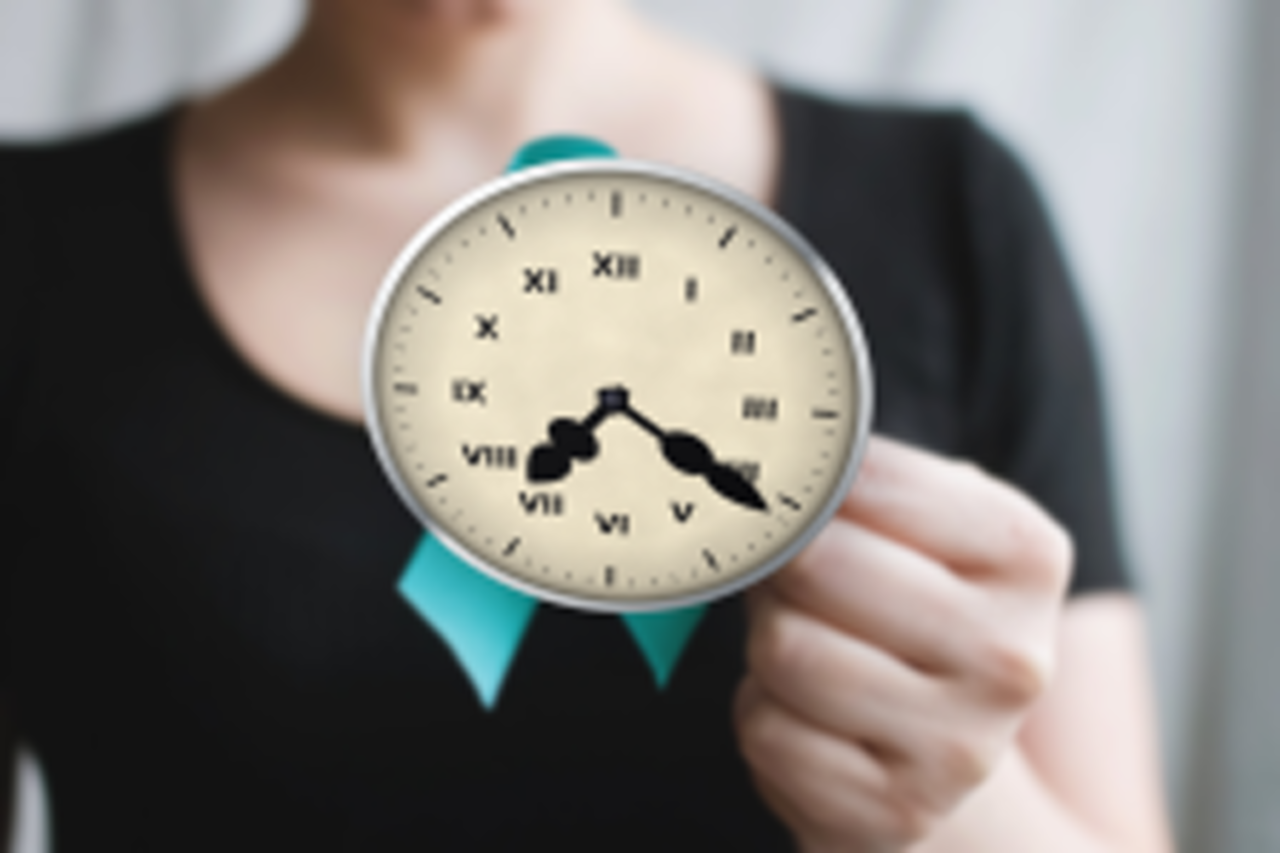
7:21
